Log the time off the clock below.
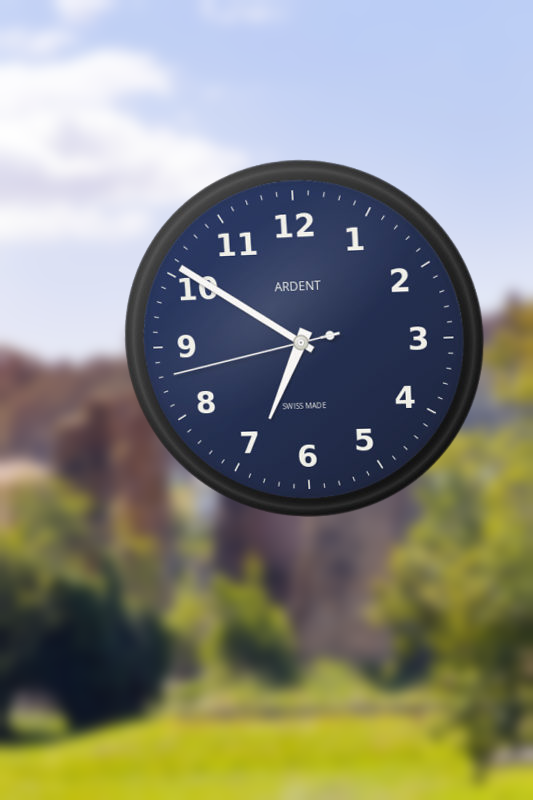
6:50:43
